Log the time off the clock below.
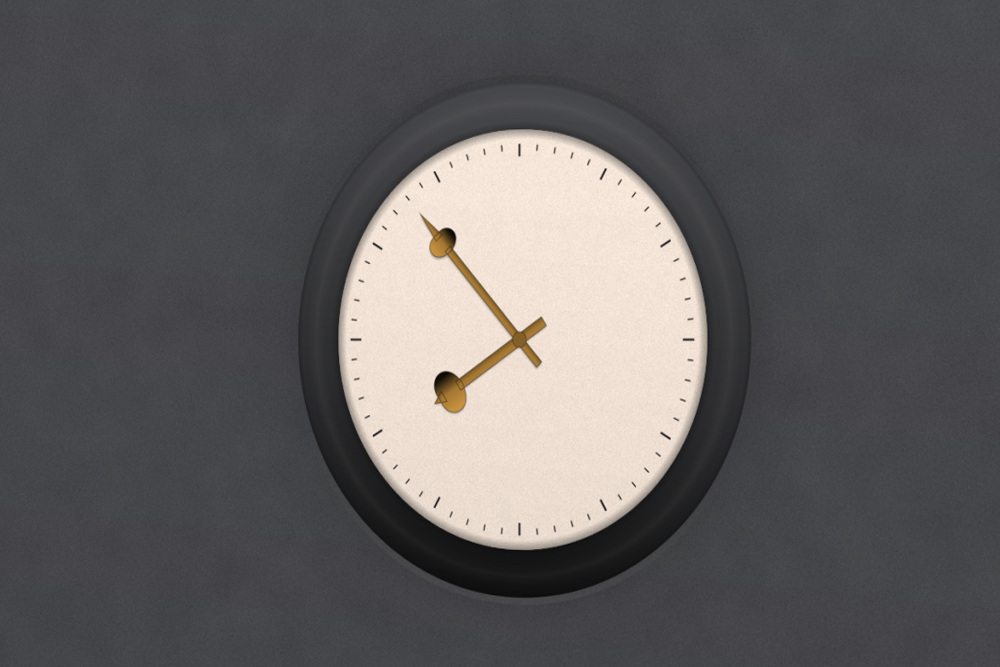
7:53
